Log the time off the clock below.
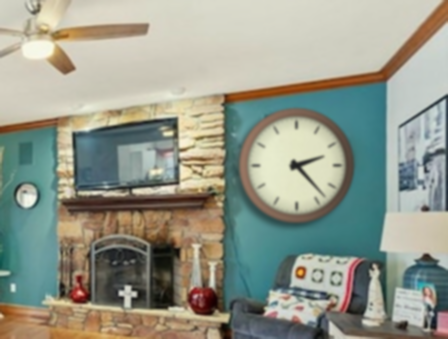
2:23
